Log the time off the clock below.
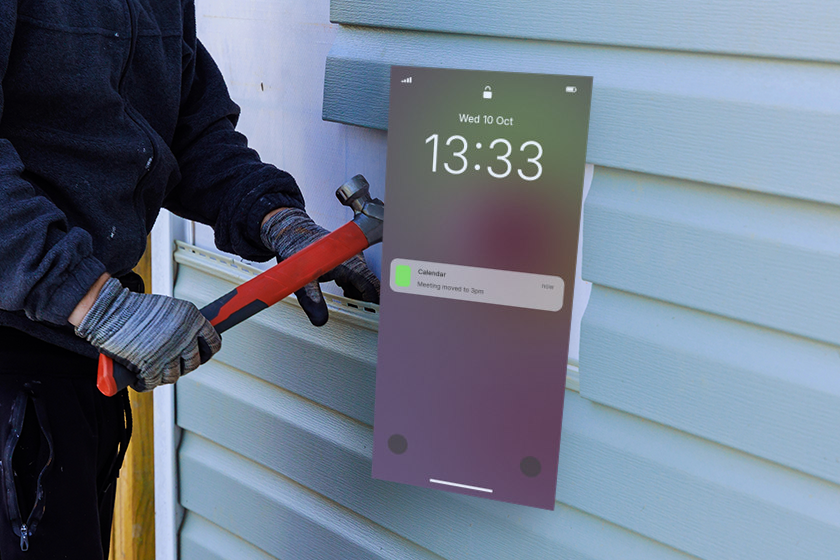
13:33
